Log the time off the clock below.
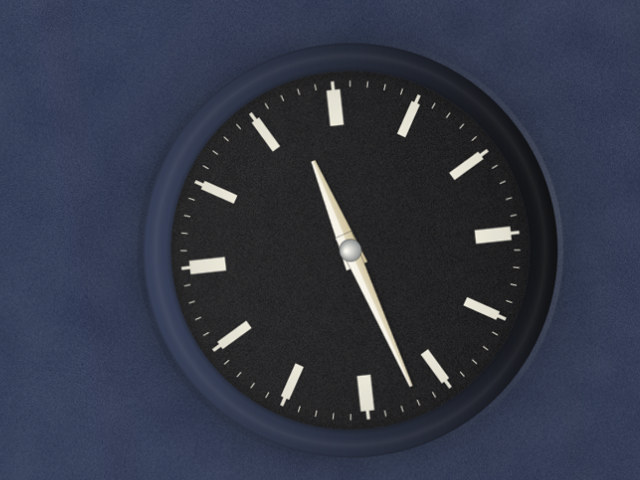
11:27
